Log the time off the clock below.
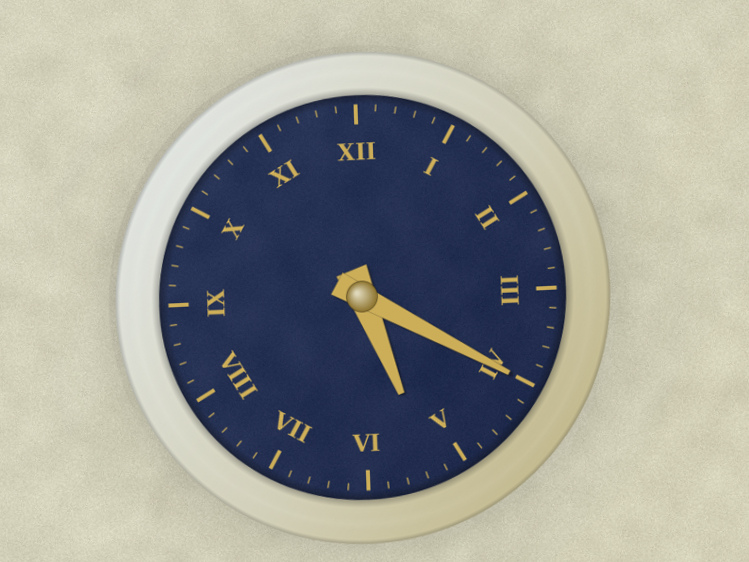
5:20
